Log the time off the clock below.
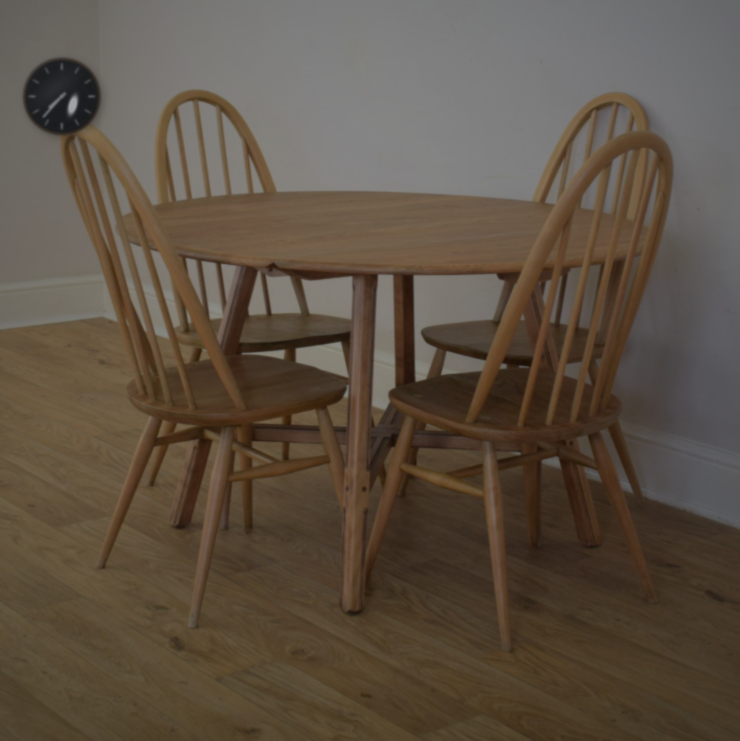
7:37
